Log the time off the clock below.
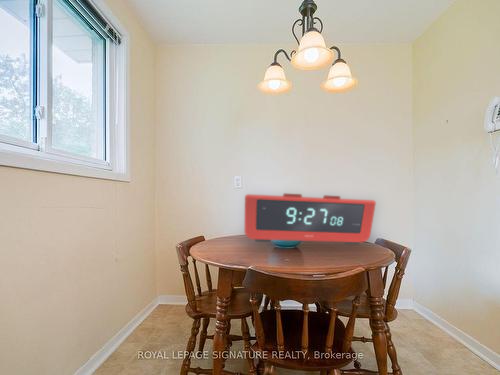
9:27:08
